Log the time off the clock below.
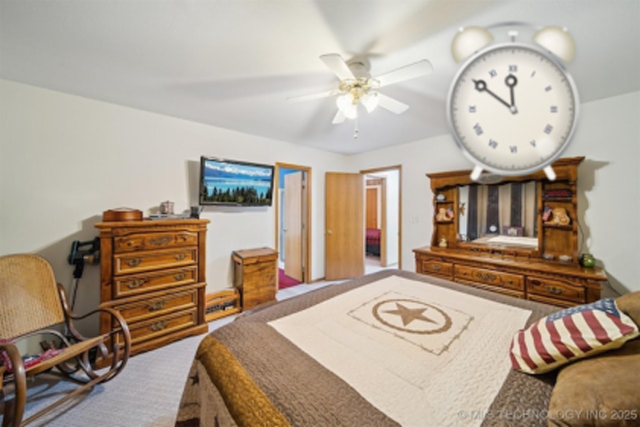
11:51
